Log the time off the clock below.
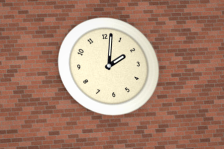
2:02
